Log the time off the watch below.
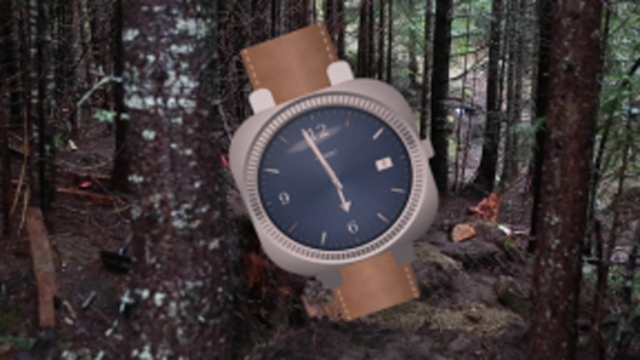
5:58
